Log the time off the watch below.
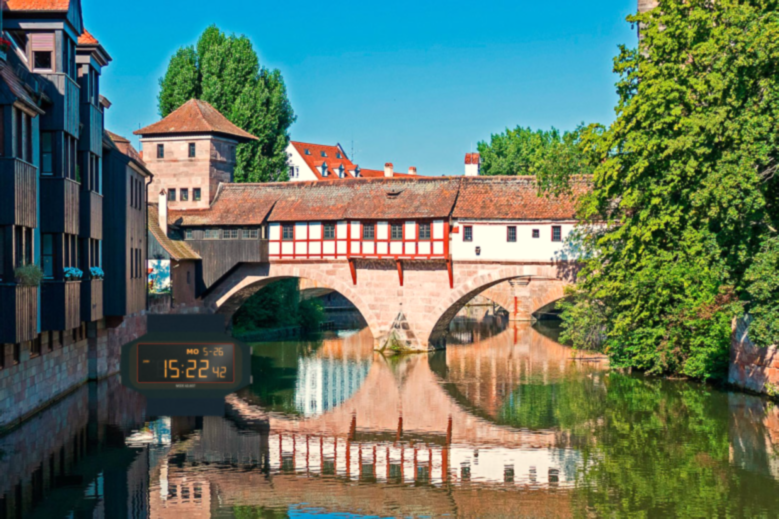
15:22:42
